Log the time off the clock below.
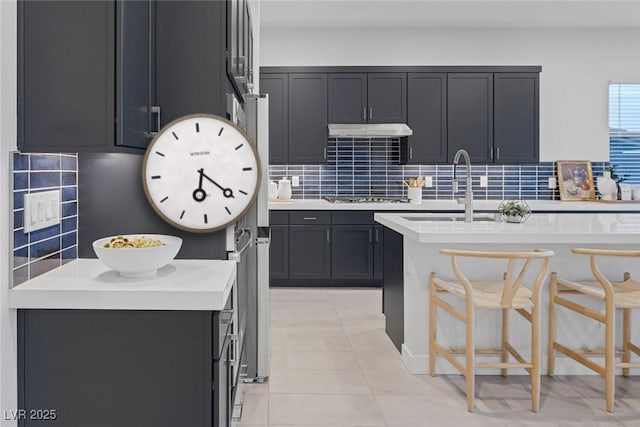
6:22
